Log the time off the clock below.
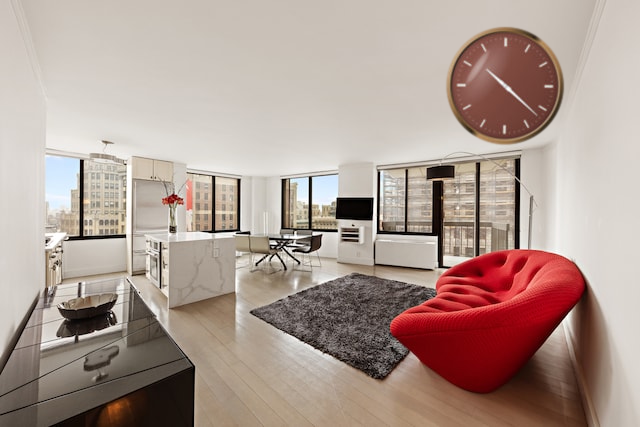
10:22
